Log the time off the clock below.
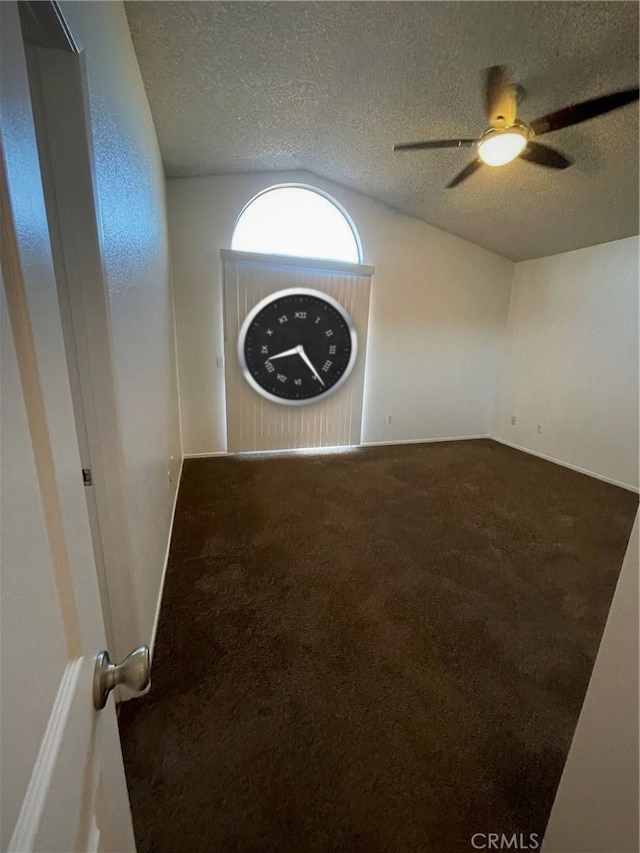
8:24
